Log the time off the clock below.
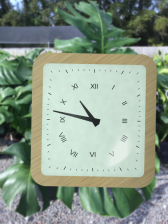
10:47
